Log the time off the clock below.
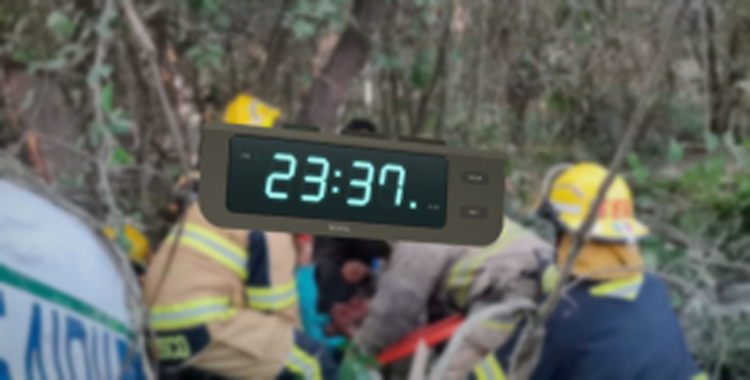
23:37
